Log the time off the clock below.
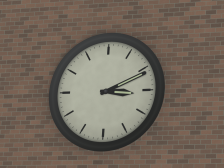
3:11
